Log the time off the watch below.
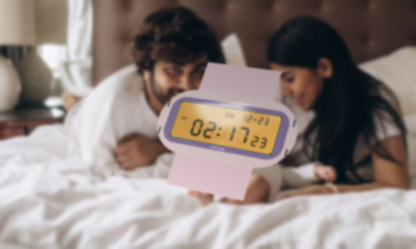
2:17:23
